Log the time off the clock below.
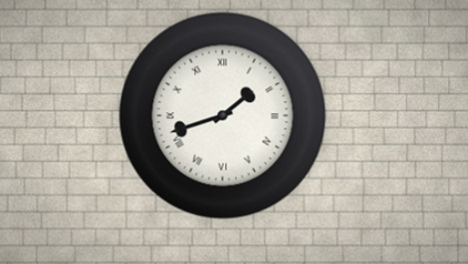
1:42
